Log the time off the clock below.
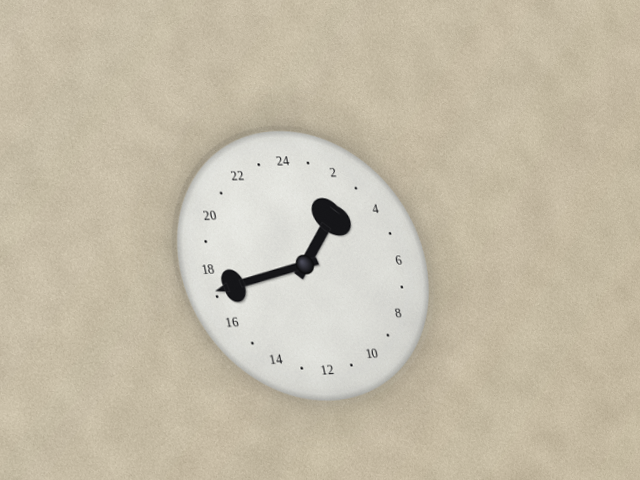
2:43
